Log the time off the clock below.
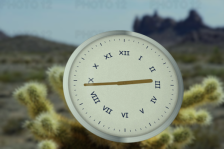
2:44
